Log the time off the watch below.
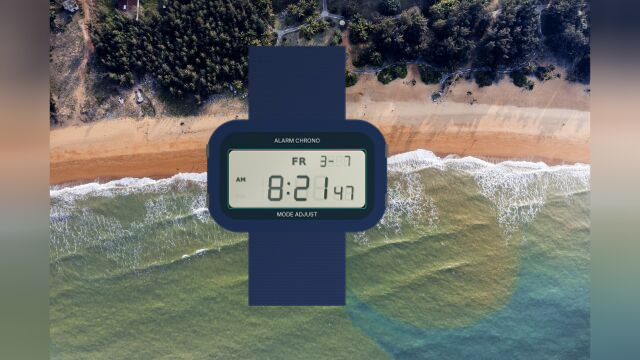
8:21:47
